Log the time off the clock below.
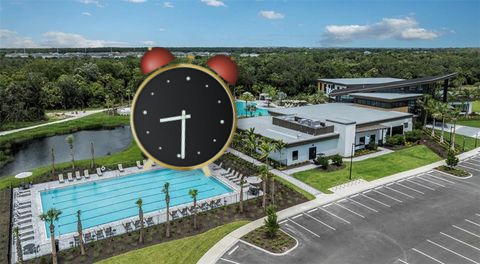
8:29
